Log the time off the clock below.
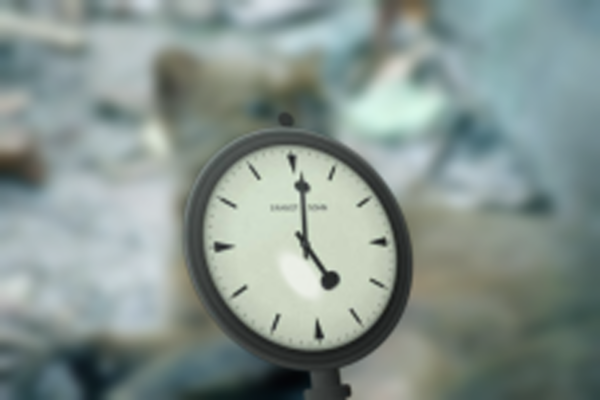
5:01
